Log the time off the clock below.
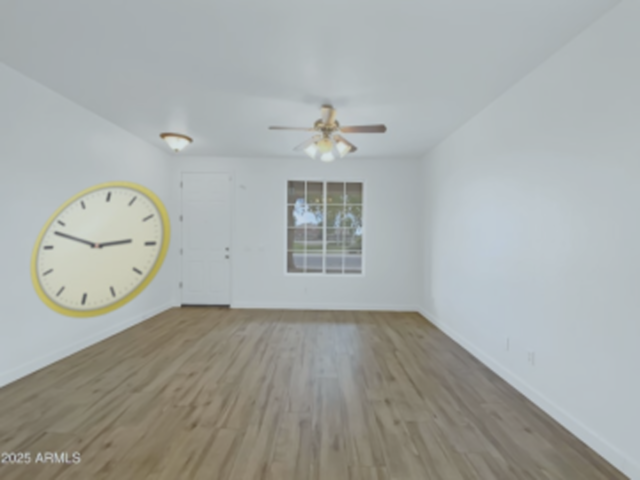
2:48
